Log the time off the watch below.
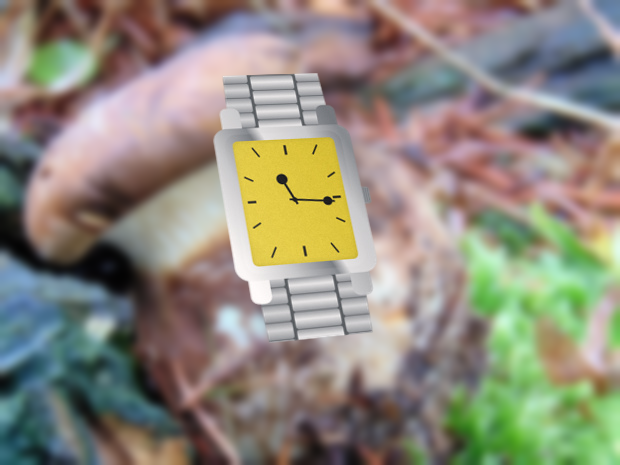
11:16
